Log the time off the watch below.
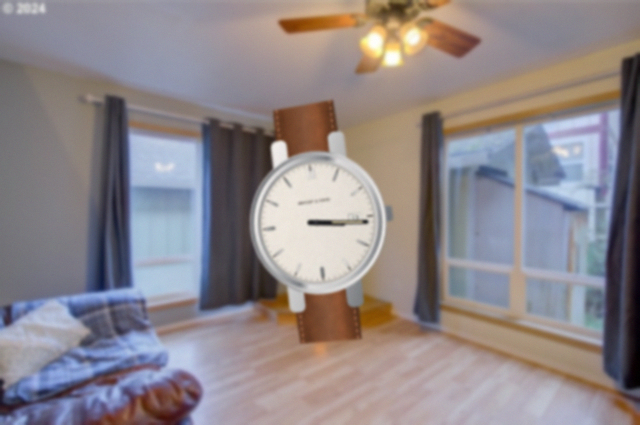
3:16
